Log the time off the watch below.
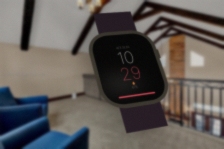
10:29
